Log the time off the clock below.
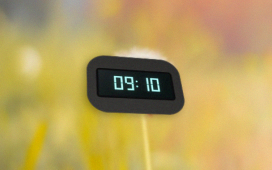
9:10
